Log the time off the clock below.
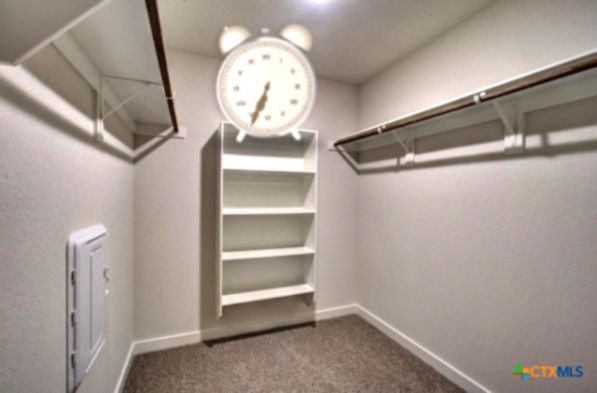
6:34
